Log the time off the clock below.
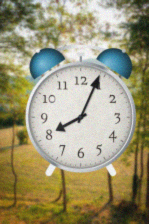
8:04
